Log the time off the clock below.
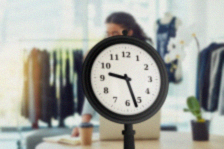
9:27
